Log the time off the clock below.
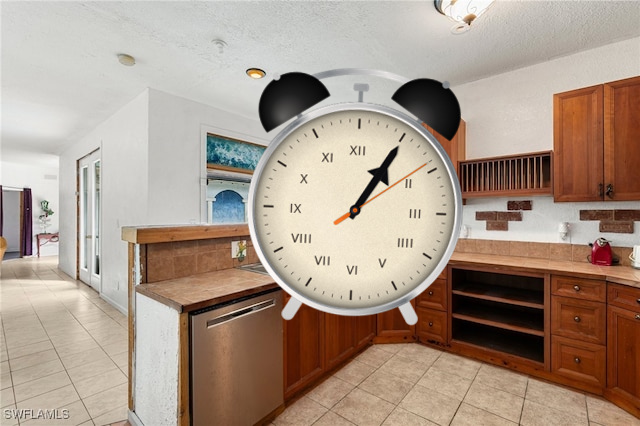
1:05:09
